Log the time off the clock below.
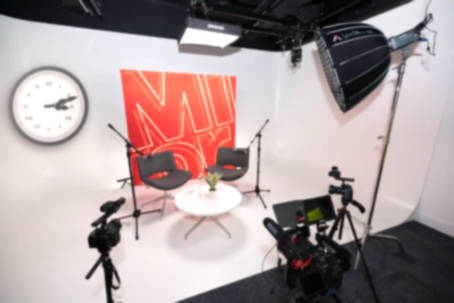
3:12
